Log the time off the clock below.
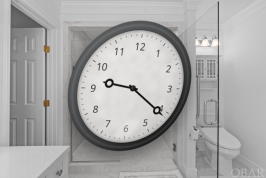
9:21
